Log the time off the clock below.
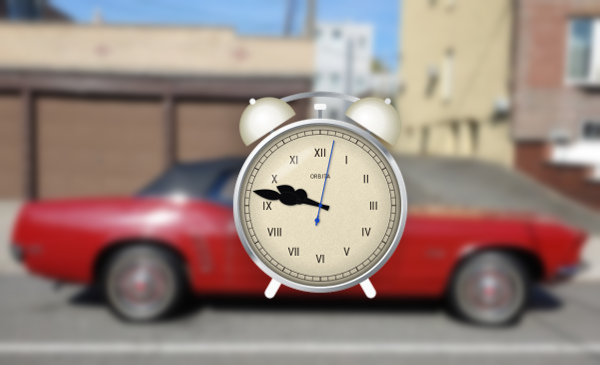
9:47:02
